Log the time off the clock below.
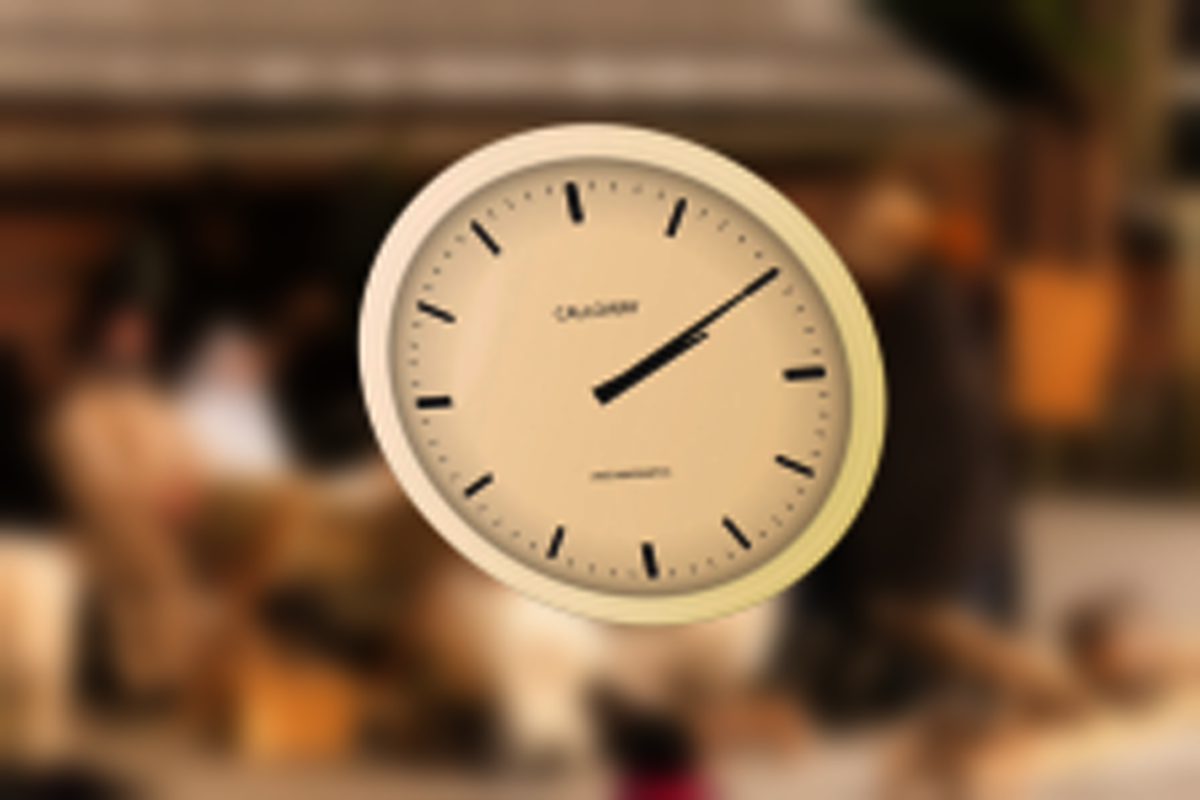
2:10
